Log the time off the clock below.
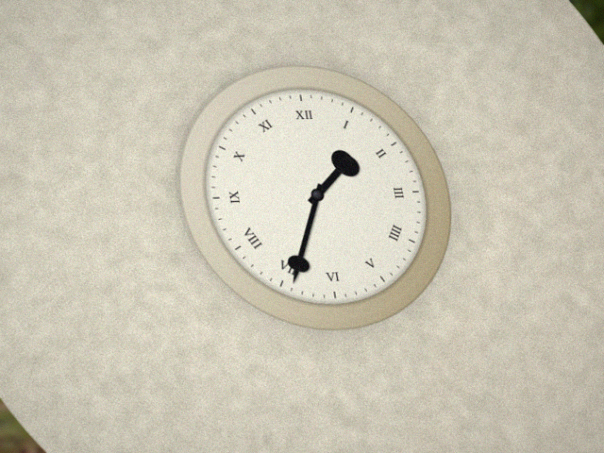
1:34
